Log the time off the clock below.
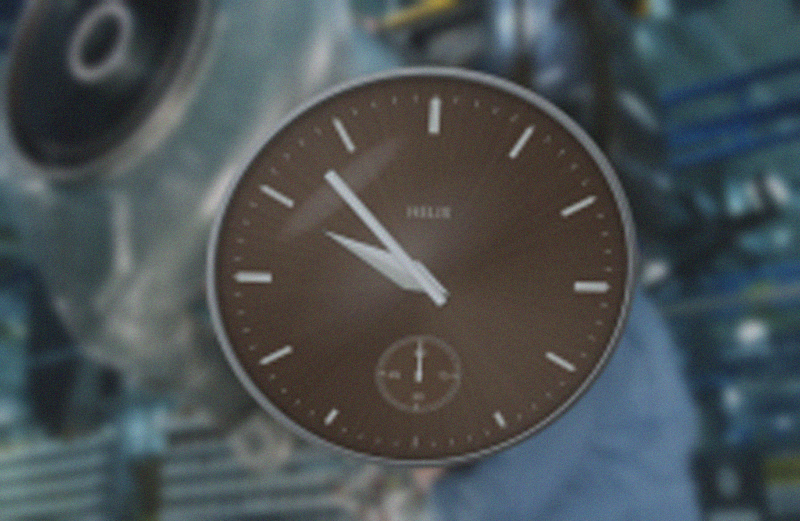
9:53
